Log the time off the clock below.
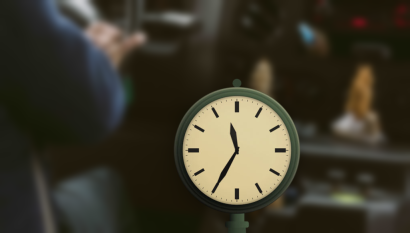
11:35
